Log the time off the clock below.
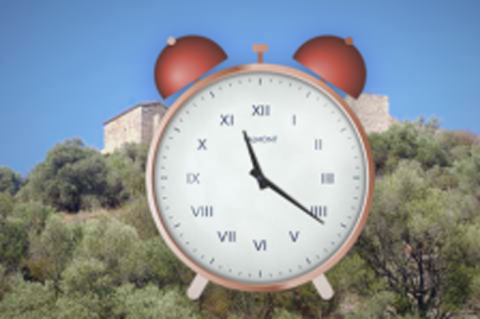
11:21
